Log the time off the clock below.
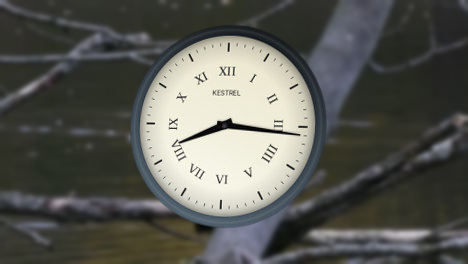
8:16
